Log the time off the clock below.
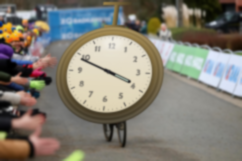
3:49
